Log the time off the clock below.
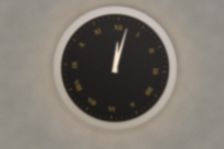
12:02
